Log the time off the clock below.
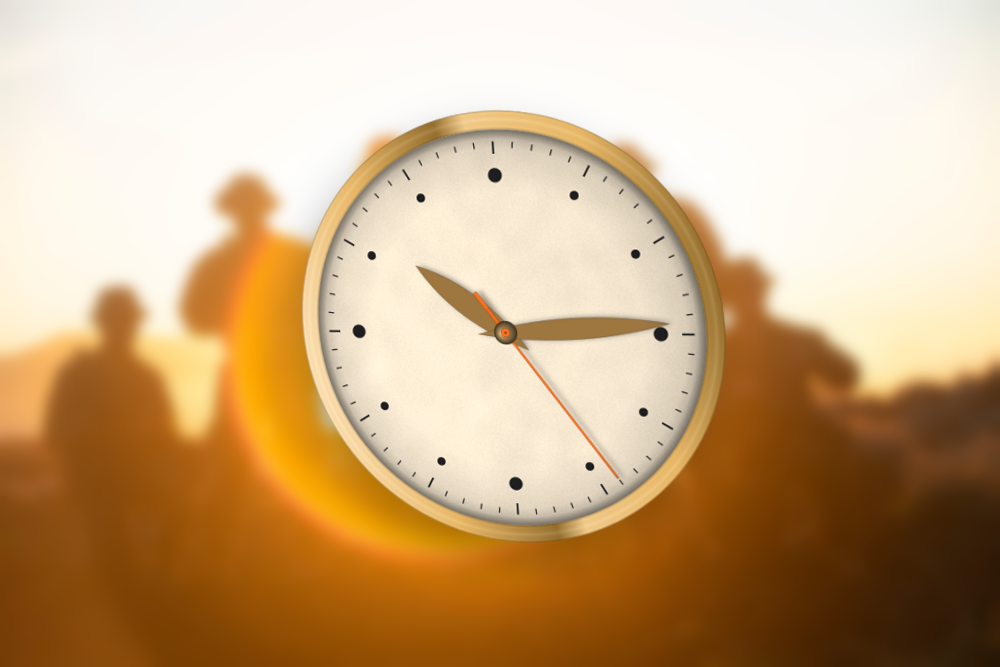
10:14:24
